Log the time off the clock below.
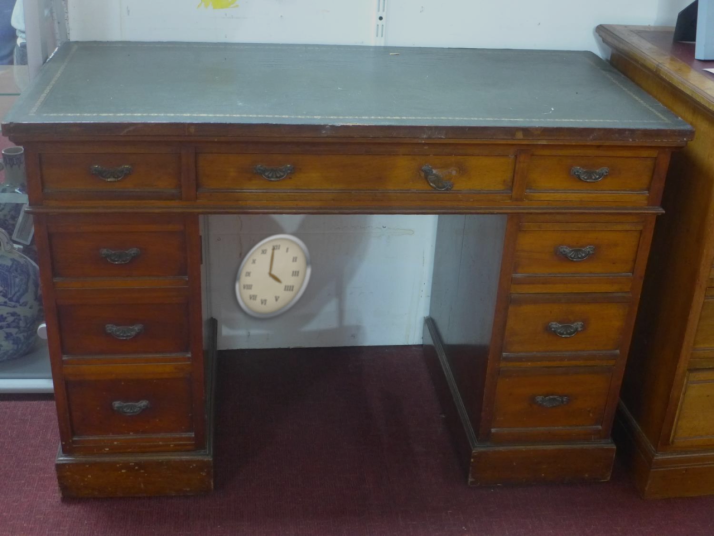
3:59
